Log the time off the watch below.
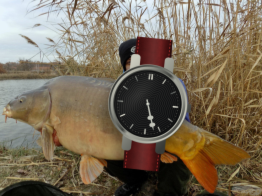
5:27
